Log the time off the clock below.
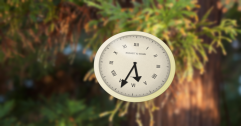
5:34
